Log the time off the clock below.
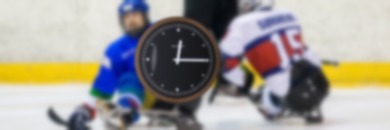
12:15
